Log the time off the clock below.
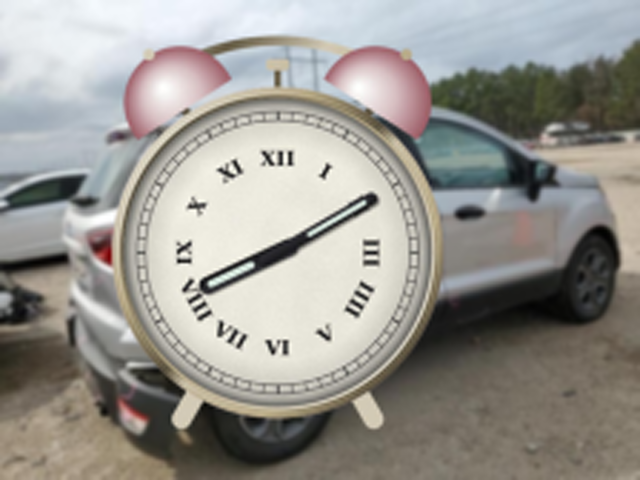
8:10
